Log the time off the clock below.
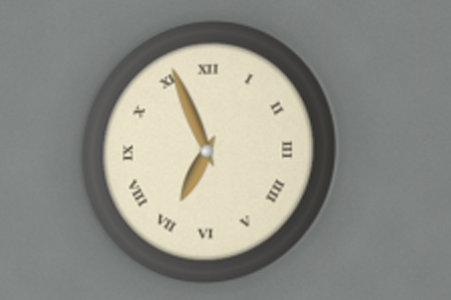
6:56
